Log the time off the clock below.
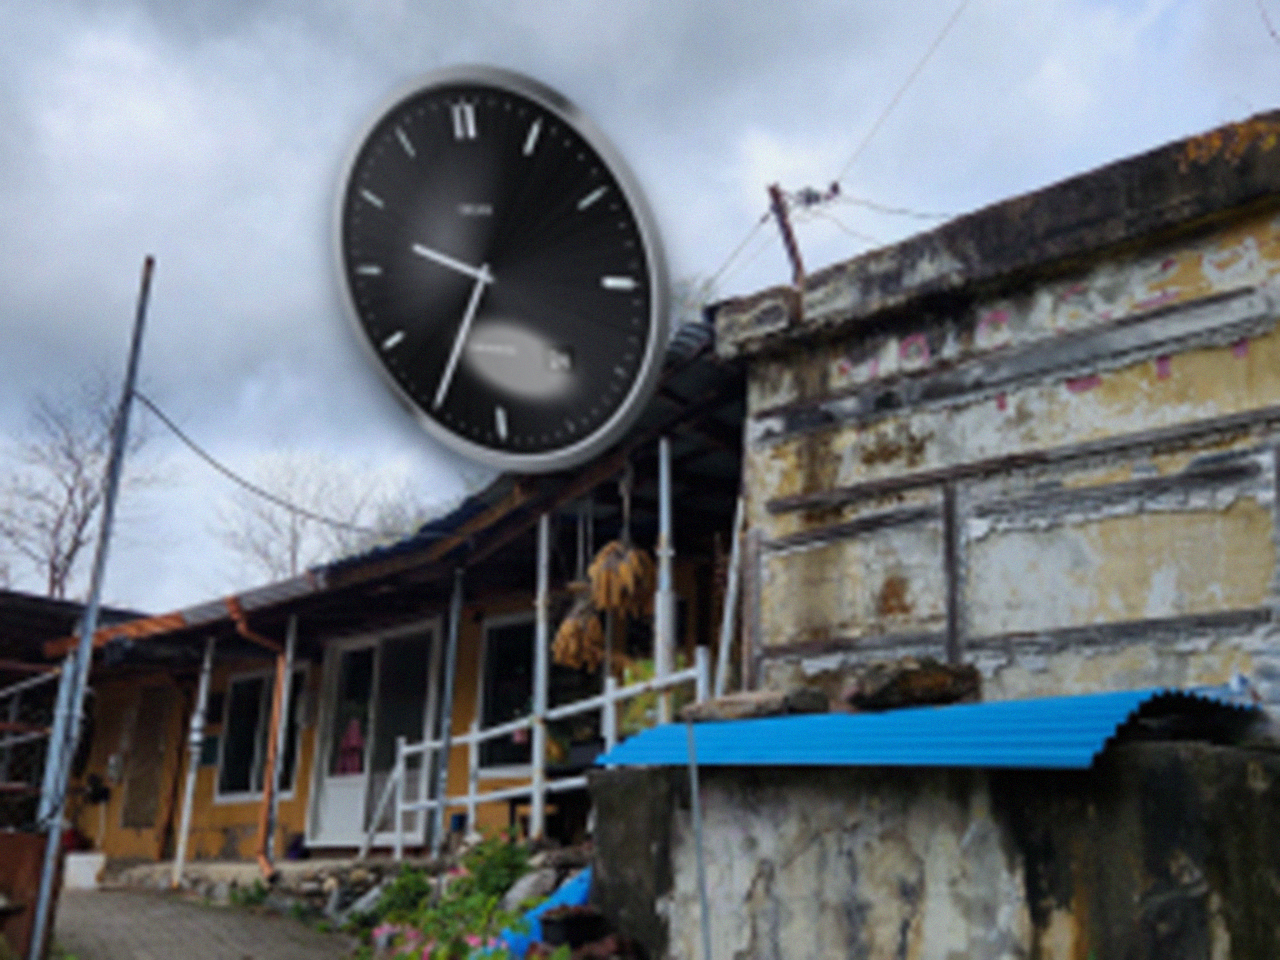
9:35
